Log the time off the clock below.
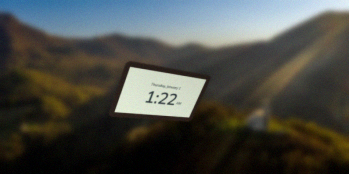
1:22
